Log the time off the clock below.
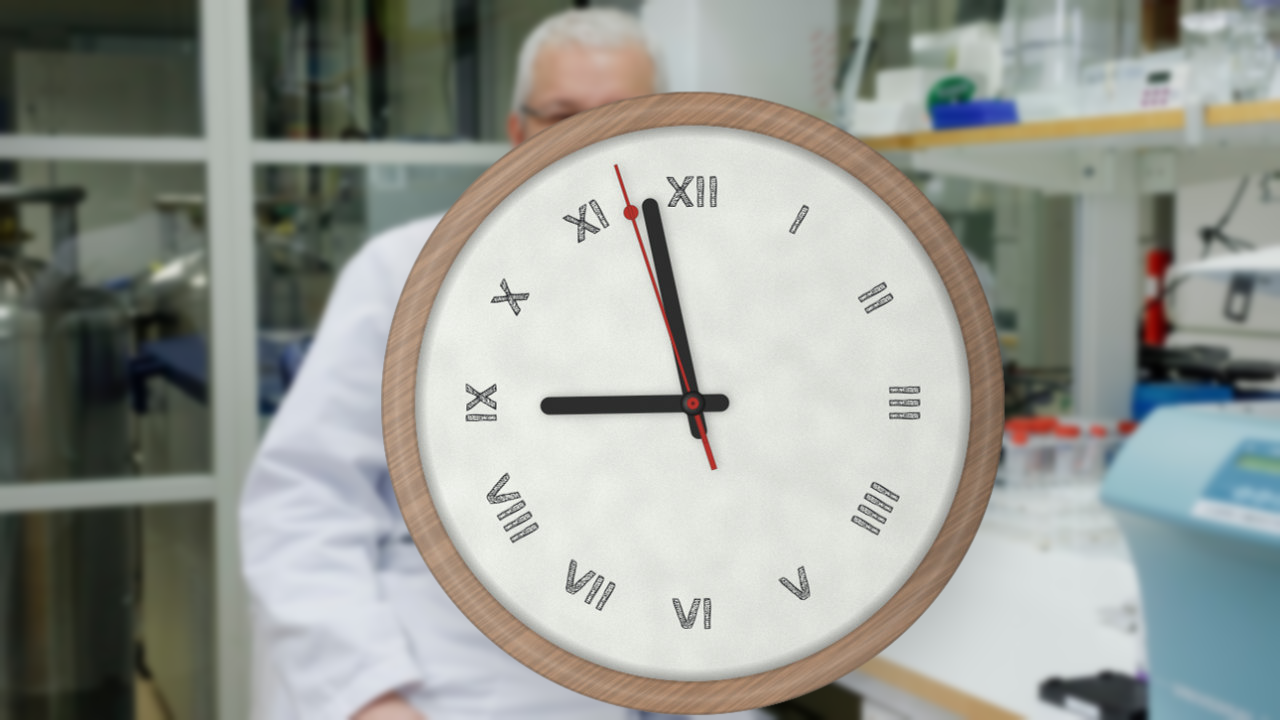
8:57:57
